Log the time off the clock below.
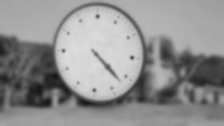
4:22
